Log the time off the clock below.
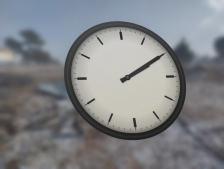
2:10
